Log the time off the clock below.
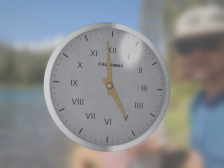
4:59
